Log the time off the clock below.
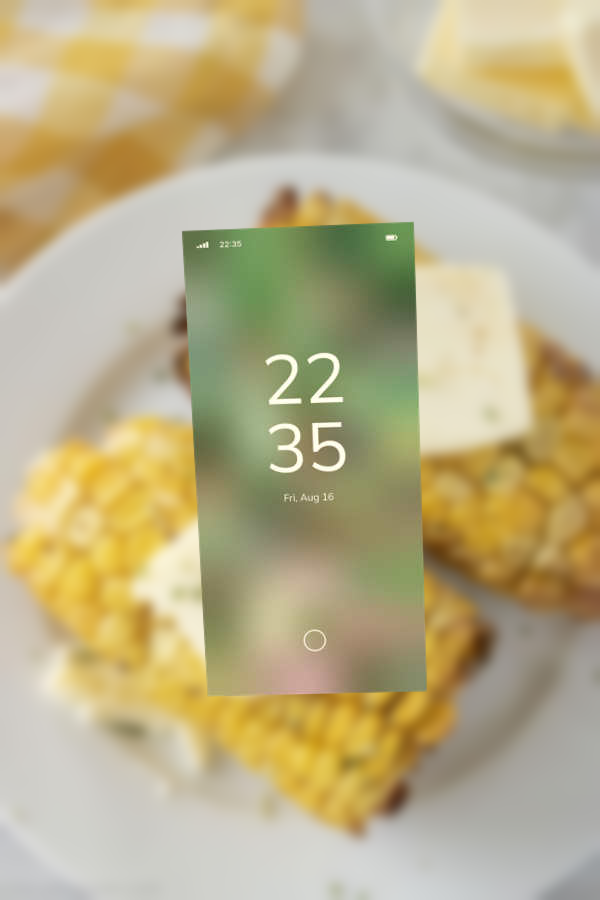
22:35
